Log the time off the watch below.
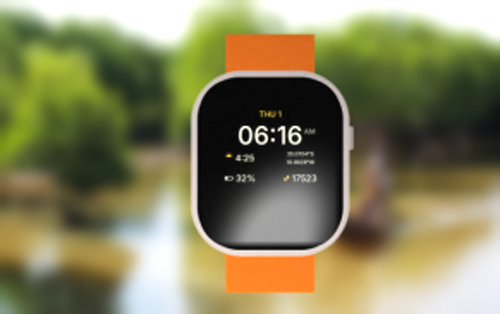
6:16
